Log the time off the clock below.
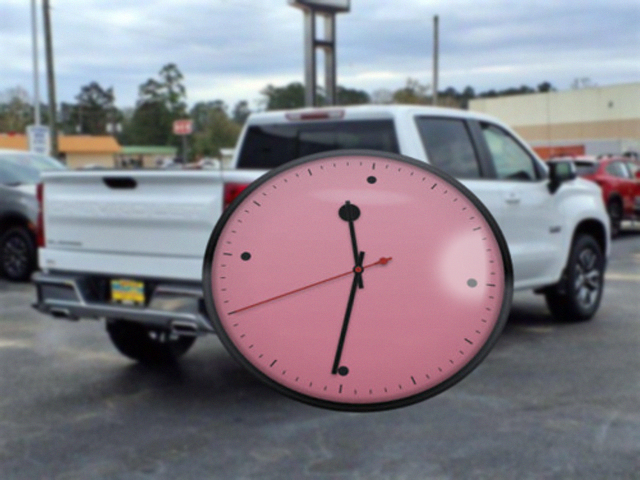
11:30:40
